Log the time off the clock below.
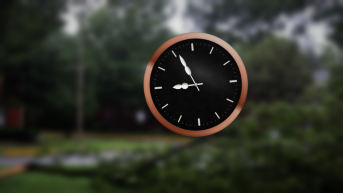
8:56
